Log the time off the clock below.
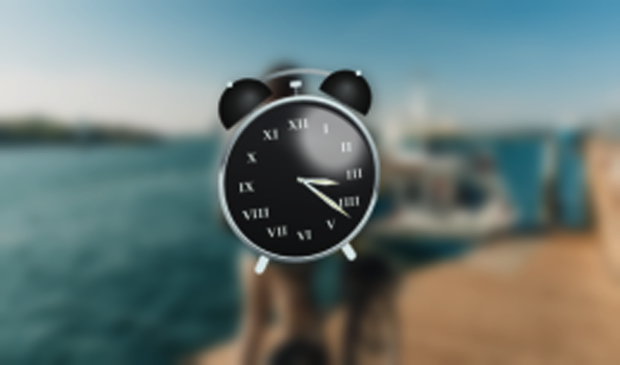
3:22
